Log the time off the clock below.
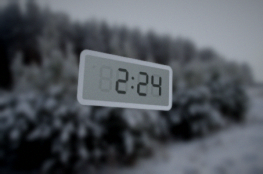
2:24
